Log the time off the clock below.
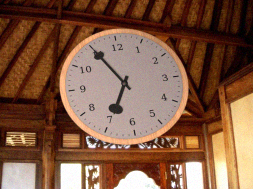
6:55
